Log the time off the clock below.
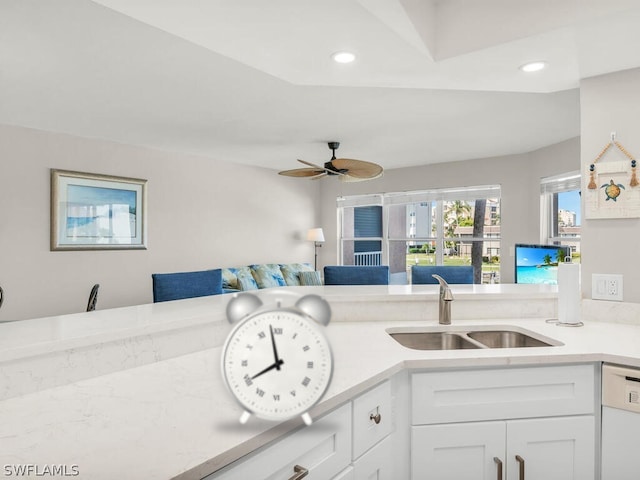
7:58
